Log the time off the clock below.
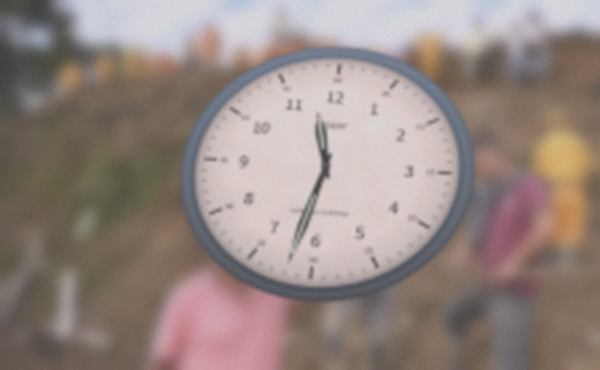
11:32
